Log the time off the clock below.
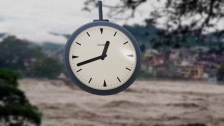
12:42
